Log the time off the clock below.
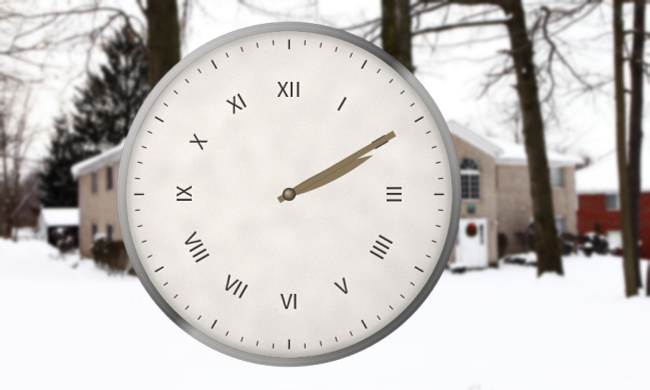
2:10
